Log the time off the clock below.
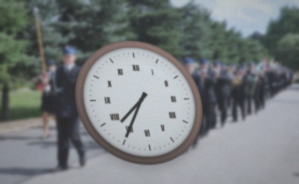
7:35
